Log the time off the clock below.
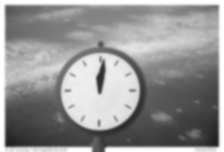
12:01
